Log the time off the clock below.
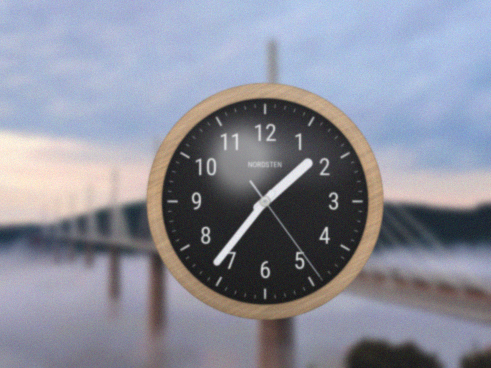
1:36:24
